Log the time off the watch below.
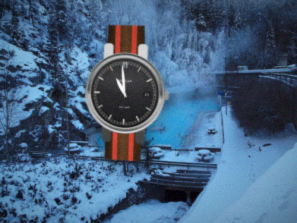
10:59
